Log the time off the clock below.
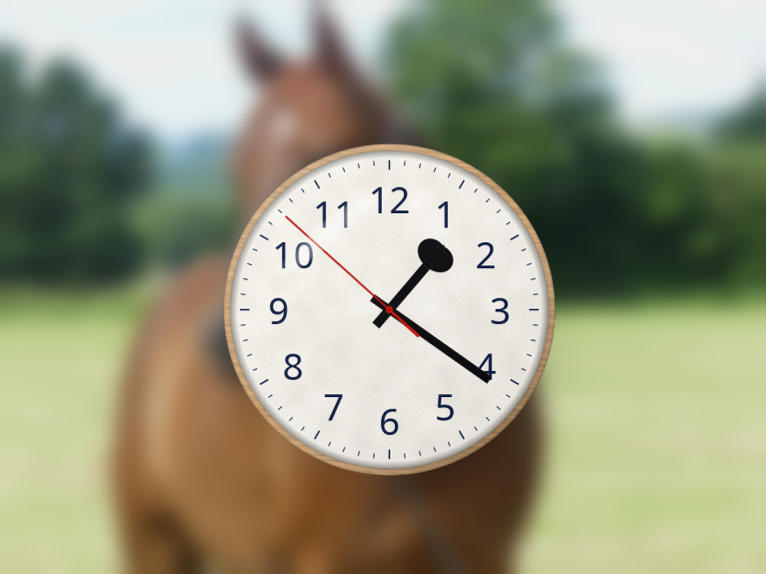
1:20:52
